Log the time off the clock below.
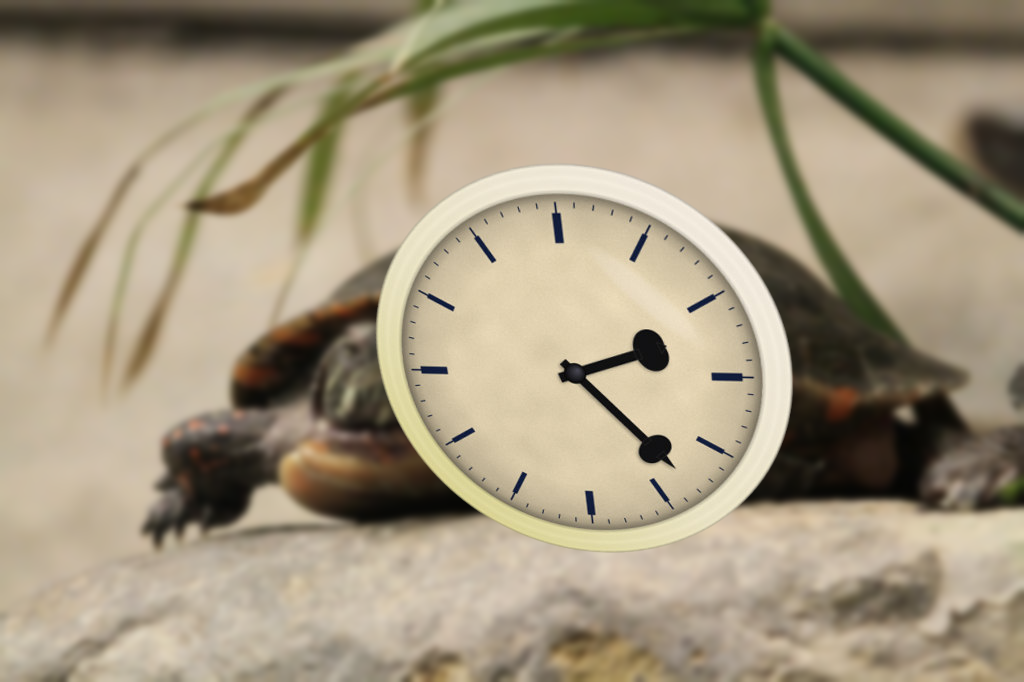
2:23
